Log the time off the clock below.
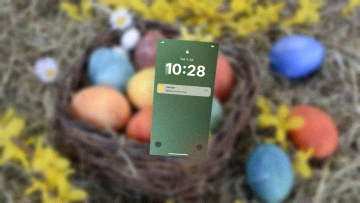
10:28
